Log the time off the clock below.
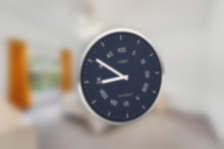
8:51
